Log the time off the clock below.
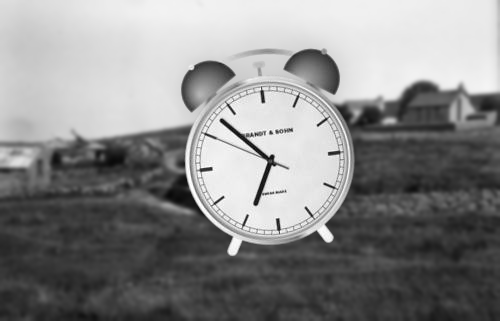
6:52:50
